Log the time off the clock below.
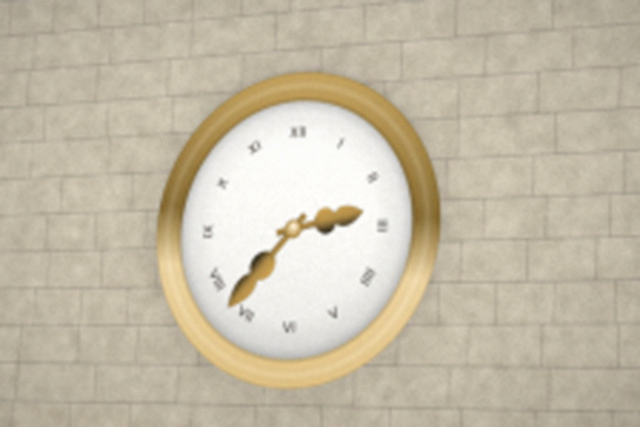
2:37
